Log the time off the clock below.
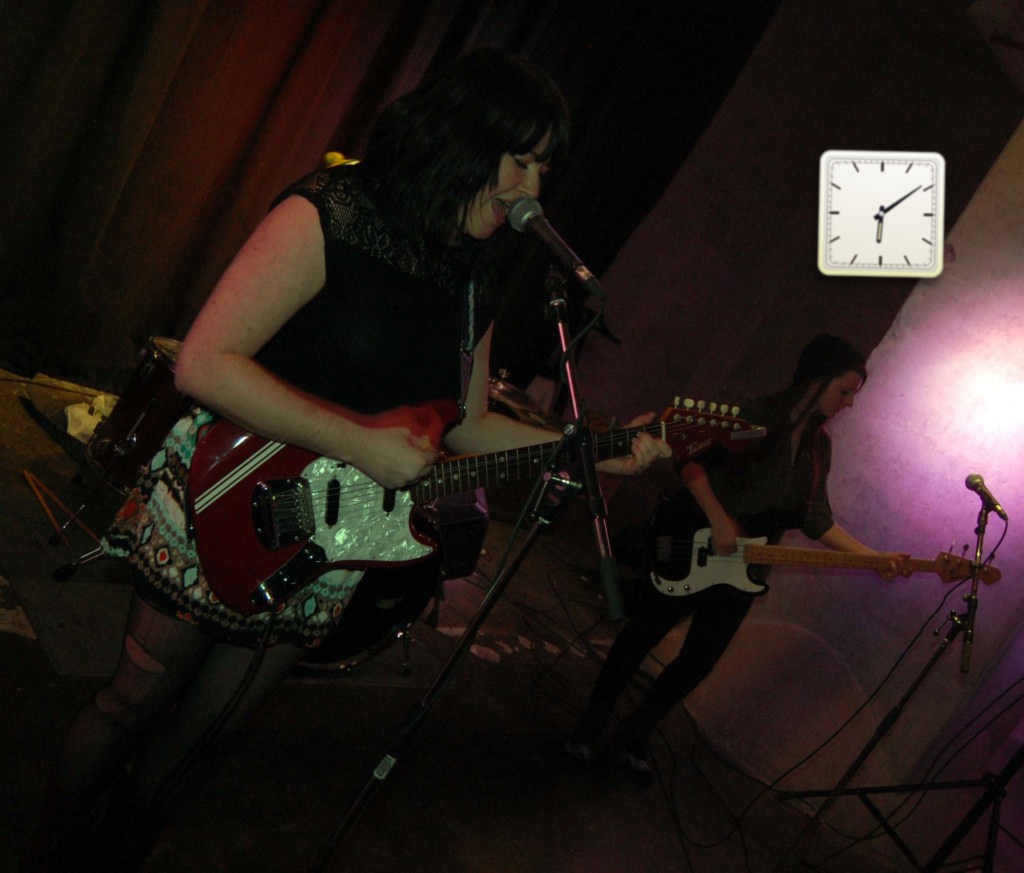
6:09
